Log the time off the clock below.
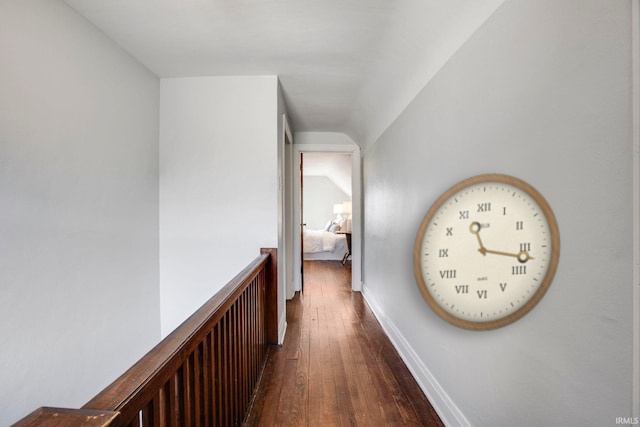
11:17
